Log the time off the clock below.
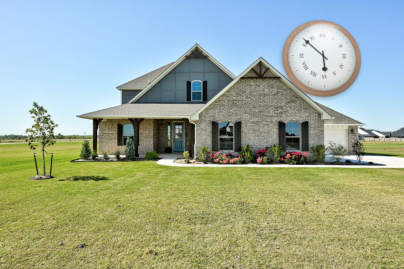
5:52
